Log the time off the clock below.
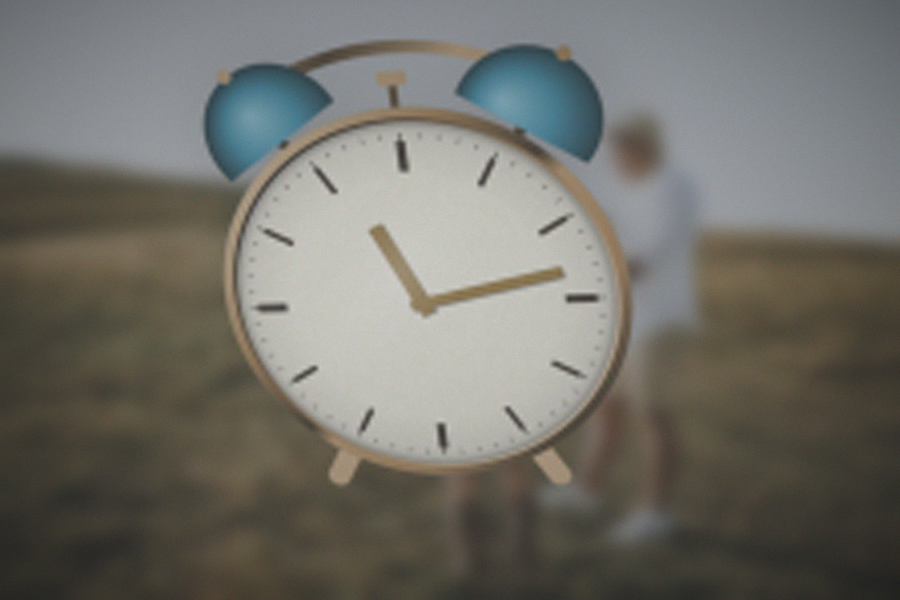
11:13
